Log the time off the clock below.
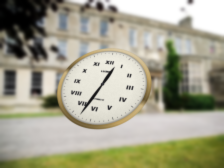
12:33
